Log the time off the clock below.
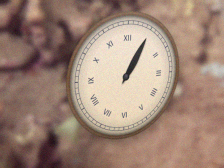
1:05
